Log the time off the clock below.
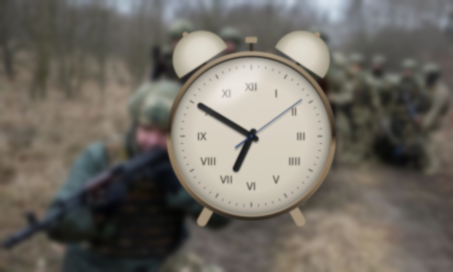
6:50:09
